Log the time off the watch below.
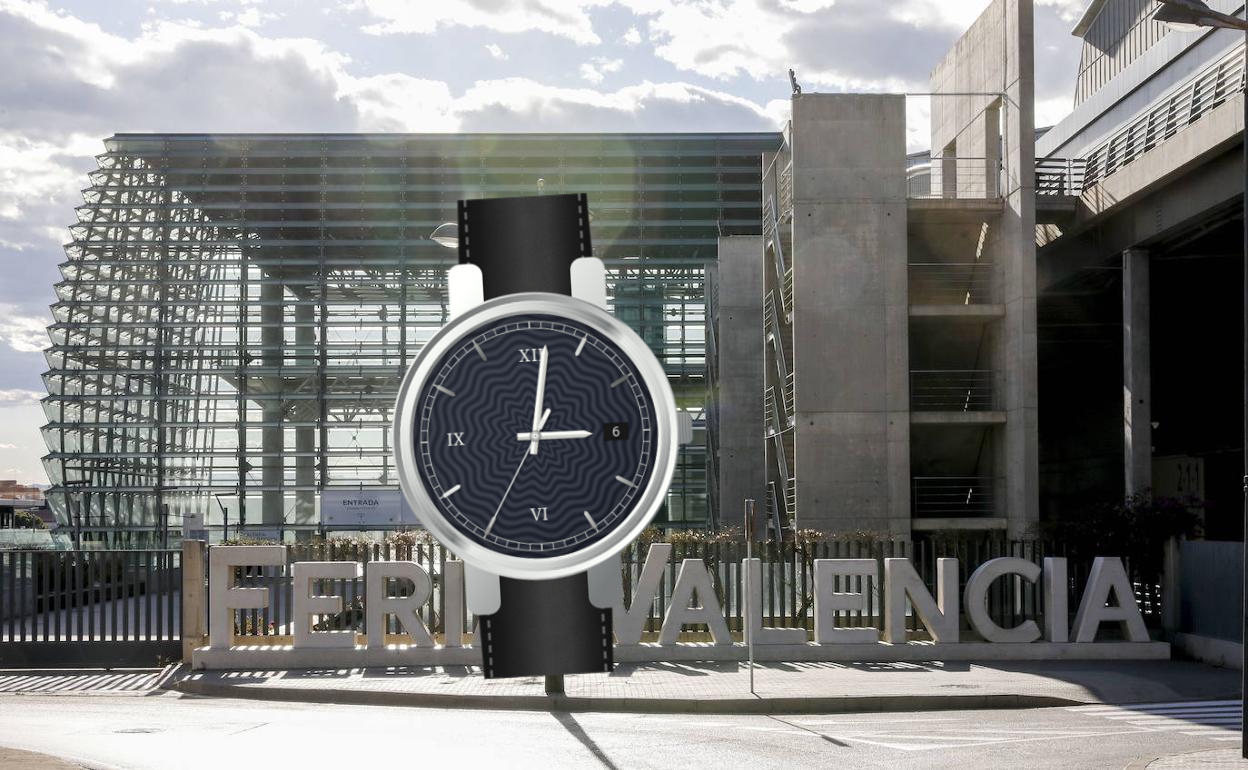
3:01:35
